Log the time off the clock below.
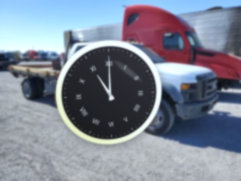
11:00
